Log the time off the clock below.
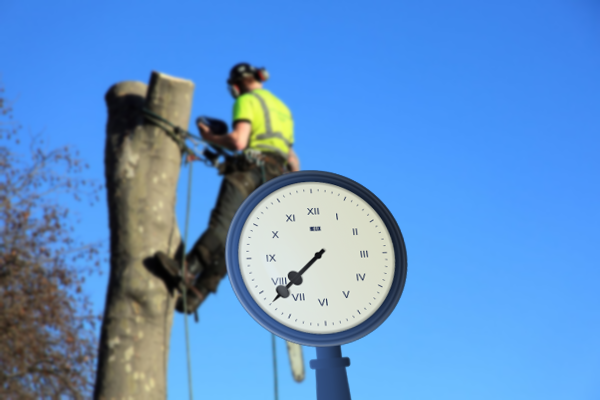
7:38
